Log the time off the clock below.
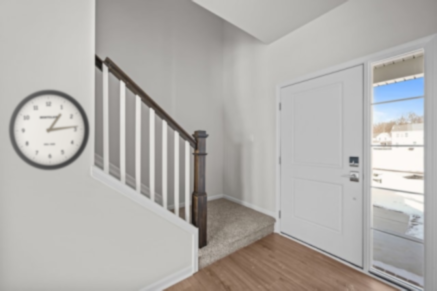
1:14
